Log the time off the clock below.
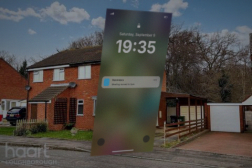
19:35
